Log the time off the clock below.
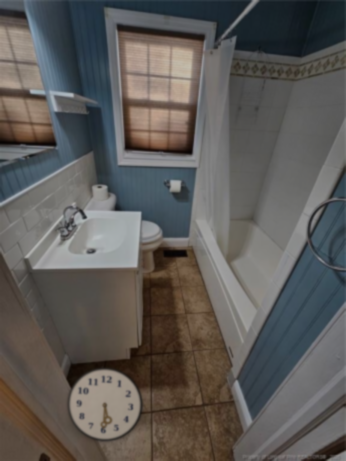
5:30
